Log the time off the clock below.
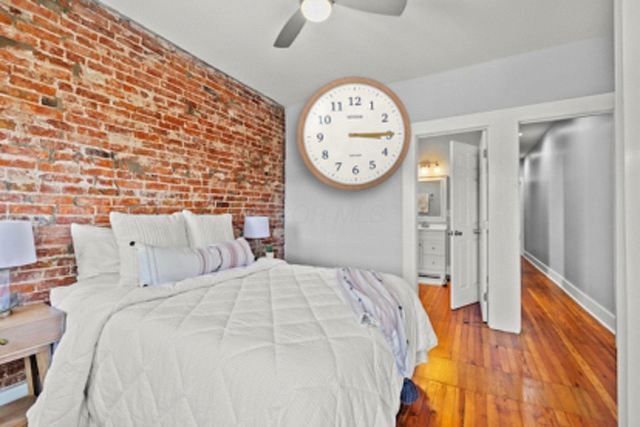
3:15
